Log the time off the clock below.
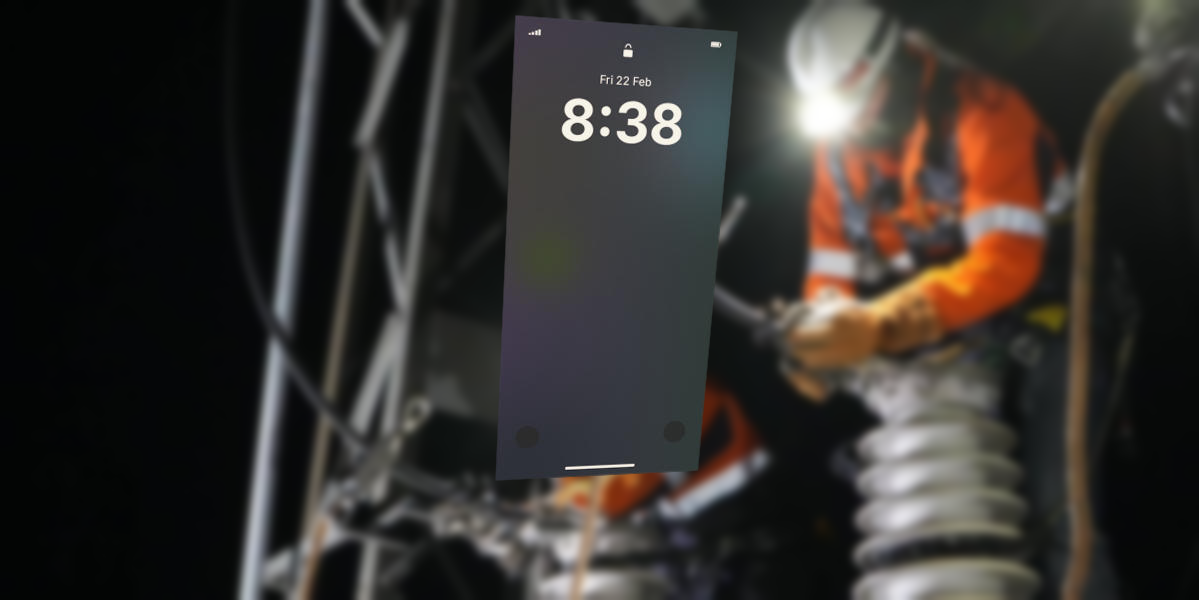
8:38
